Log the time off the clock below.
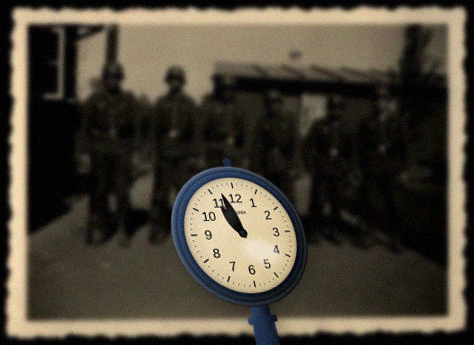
10:57
